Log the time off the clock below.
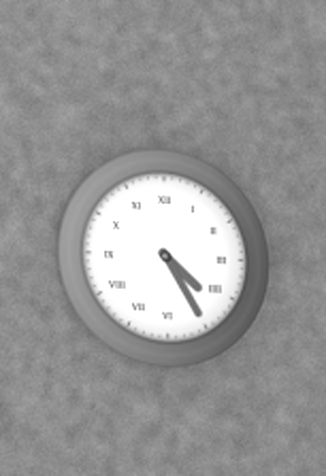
4:25
